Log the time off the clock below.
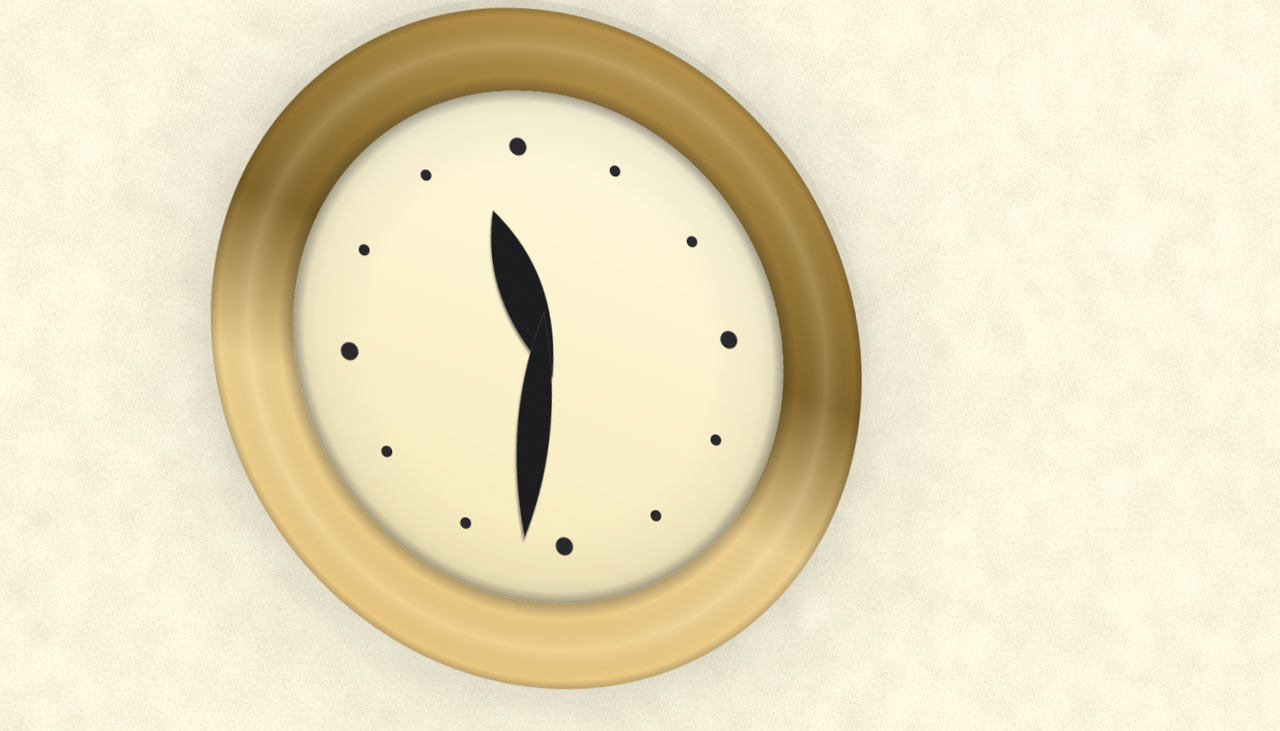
11:32
